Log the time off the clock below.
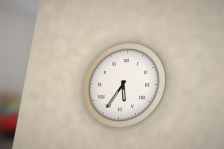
5:35
